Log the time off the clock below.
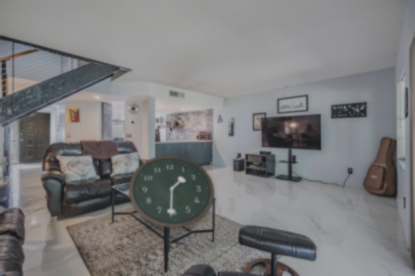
1:31
